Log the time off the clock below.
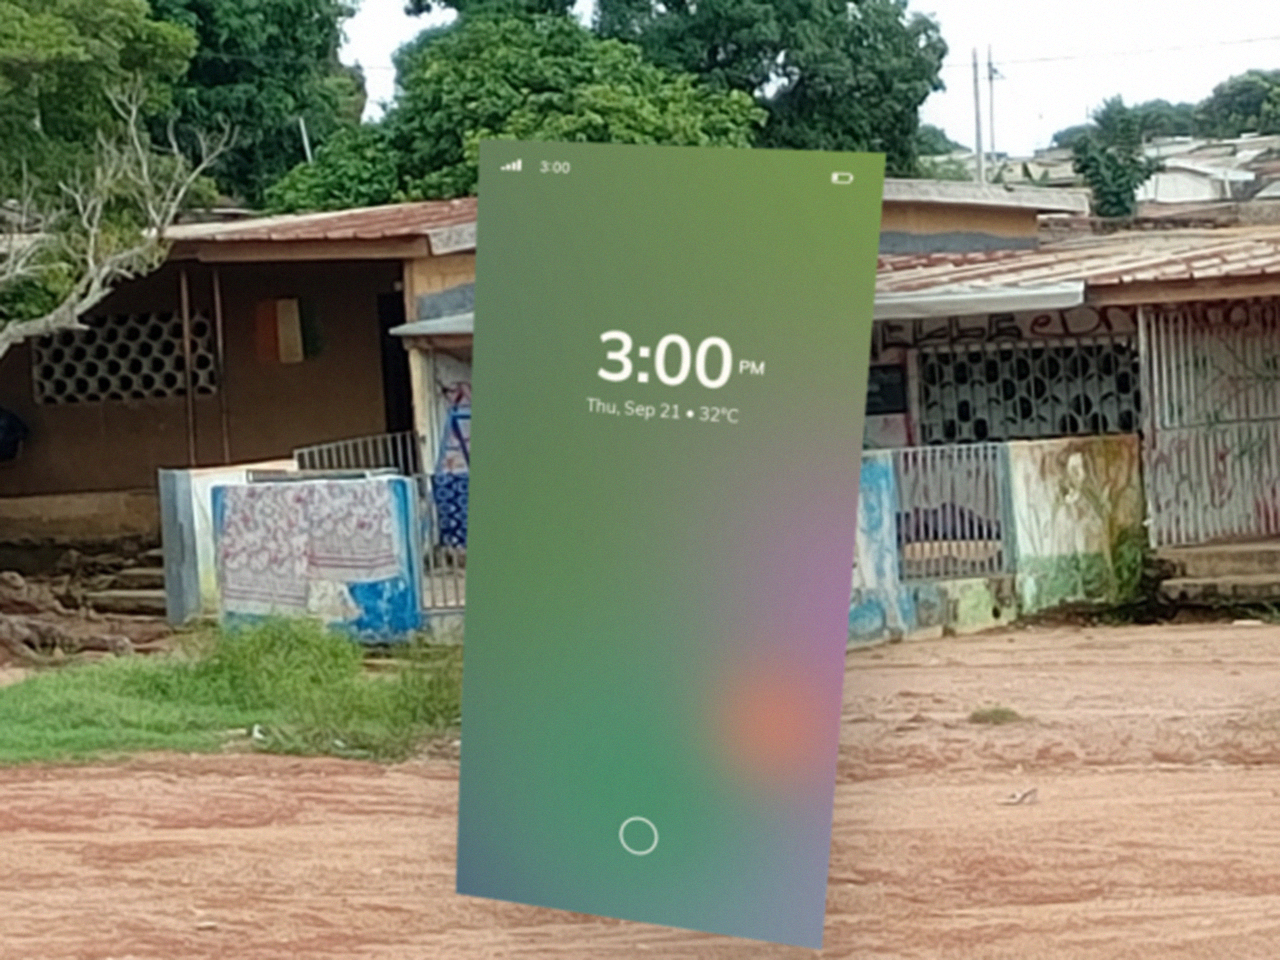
3:00
